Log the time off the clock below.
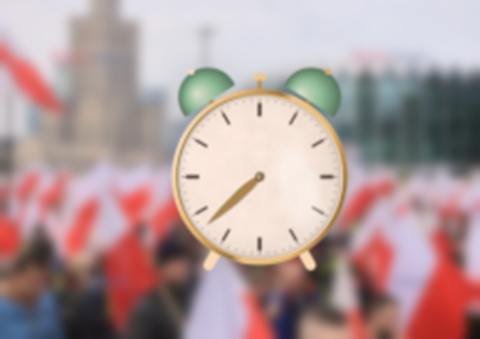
7:38
